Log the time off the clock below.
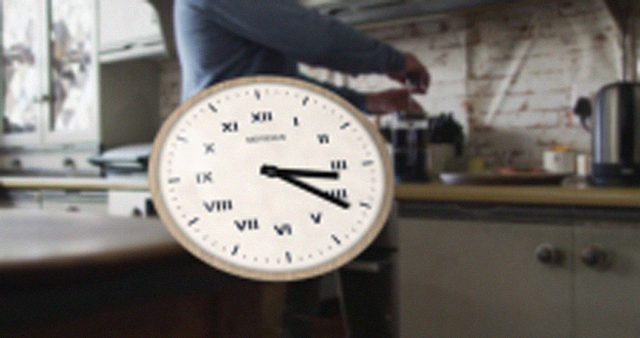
3:21
